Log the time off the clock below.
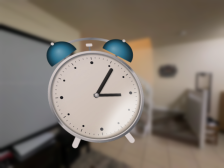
3:06
